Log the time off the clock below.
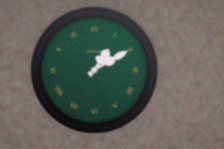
1:10
